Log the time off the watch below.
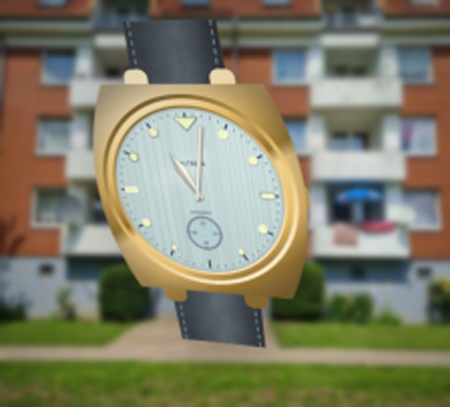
11:02
